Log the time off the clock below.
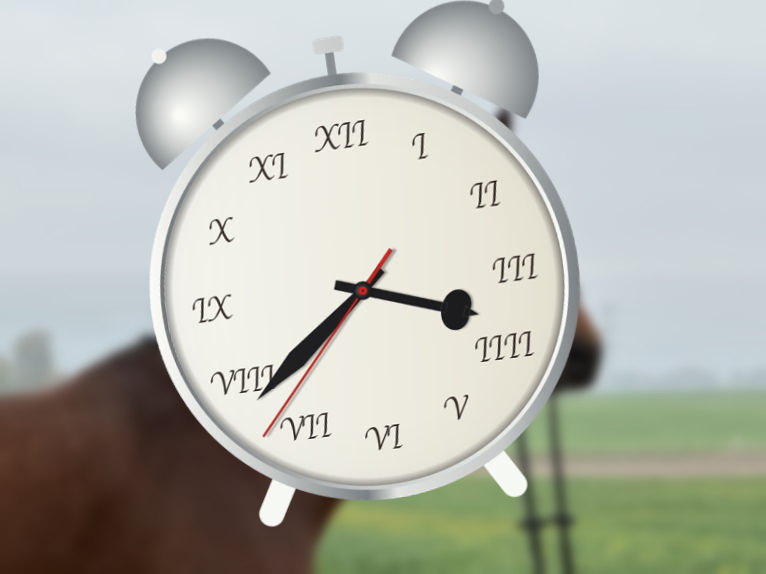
3:38:37
